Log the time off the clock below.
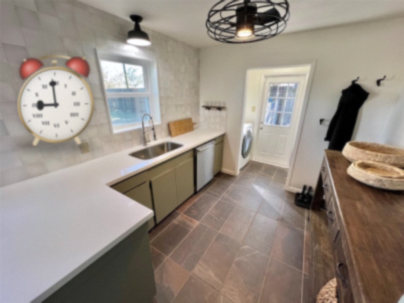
8:59
